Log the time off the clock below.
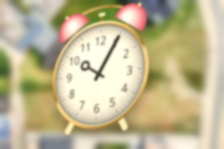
10:05
